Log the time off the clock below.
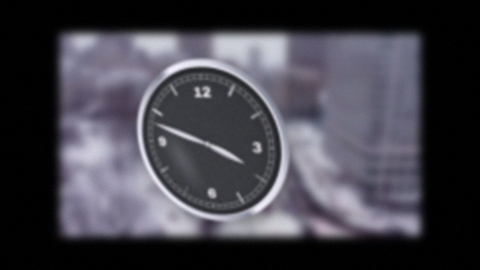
3:48
